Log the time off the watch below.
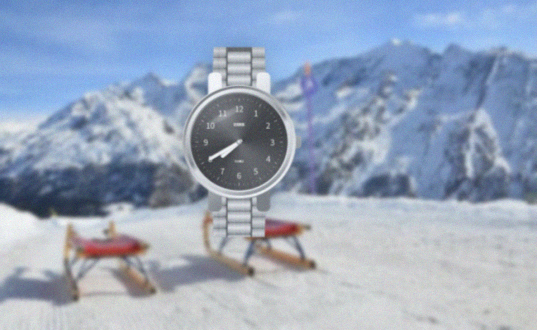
7:40
